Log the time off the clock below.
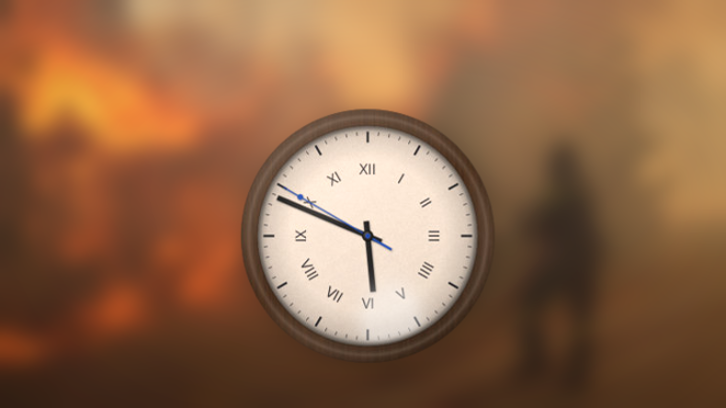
5:48:50
